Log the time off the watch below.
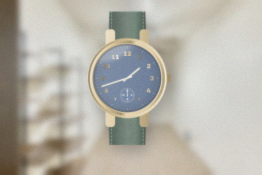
1:42
